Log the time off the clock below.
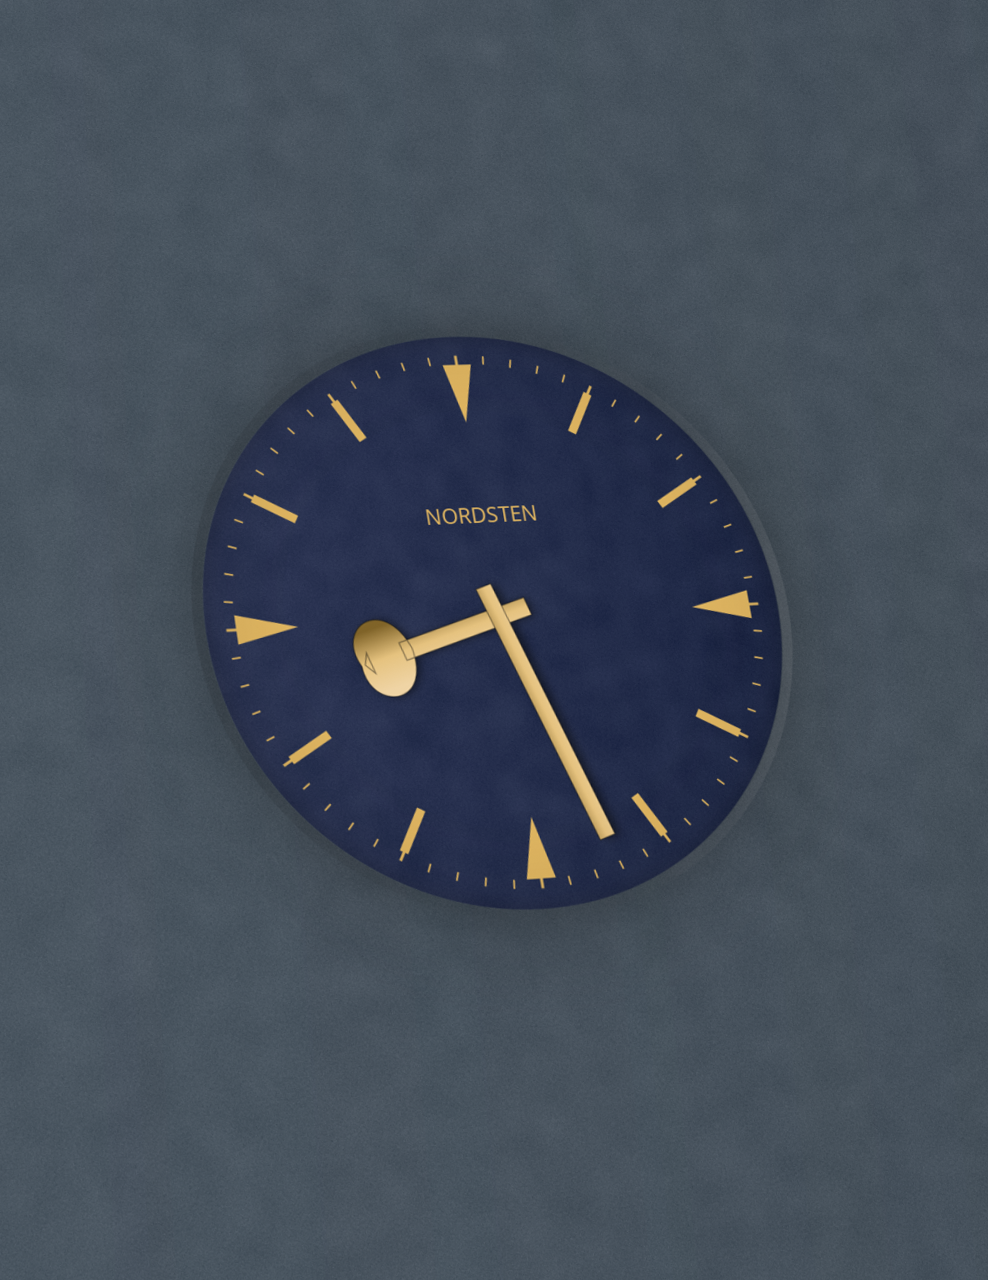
8:27
